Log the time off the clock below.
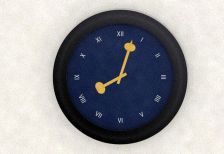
8:03
